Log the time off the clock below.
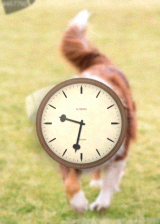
9:32
